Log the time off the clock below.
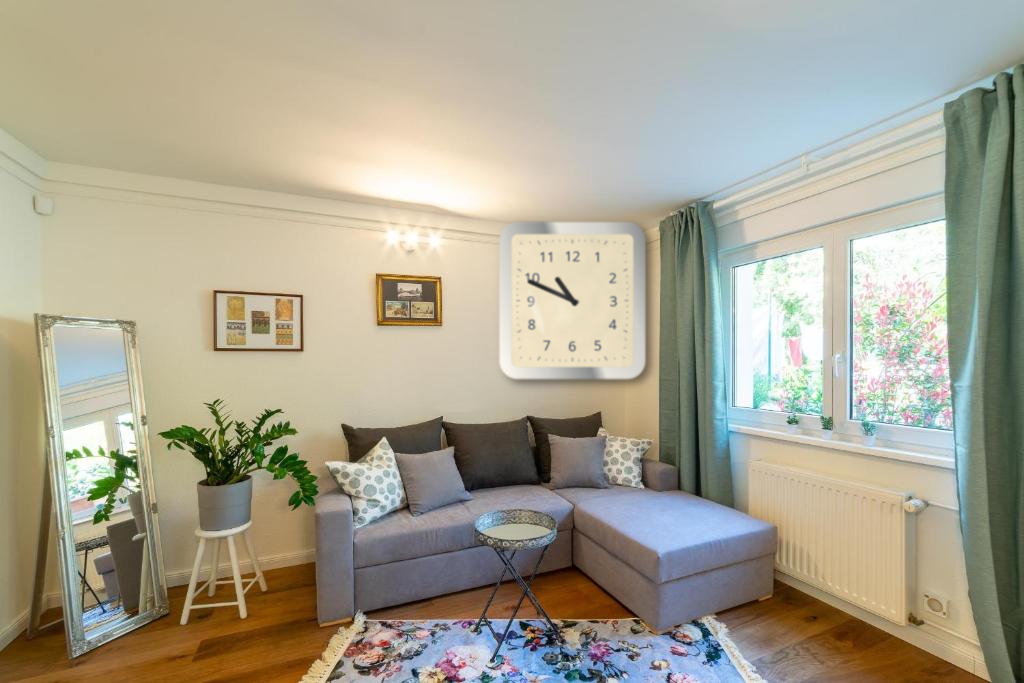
10:49
